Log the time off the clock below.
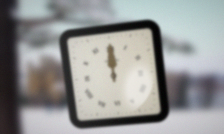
12:00
